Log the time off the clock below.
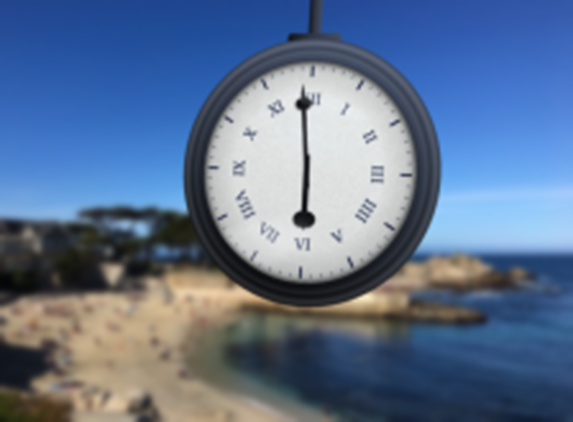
5:59
